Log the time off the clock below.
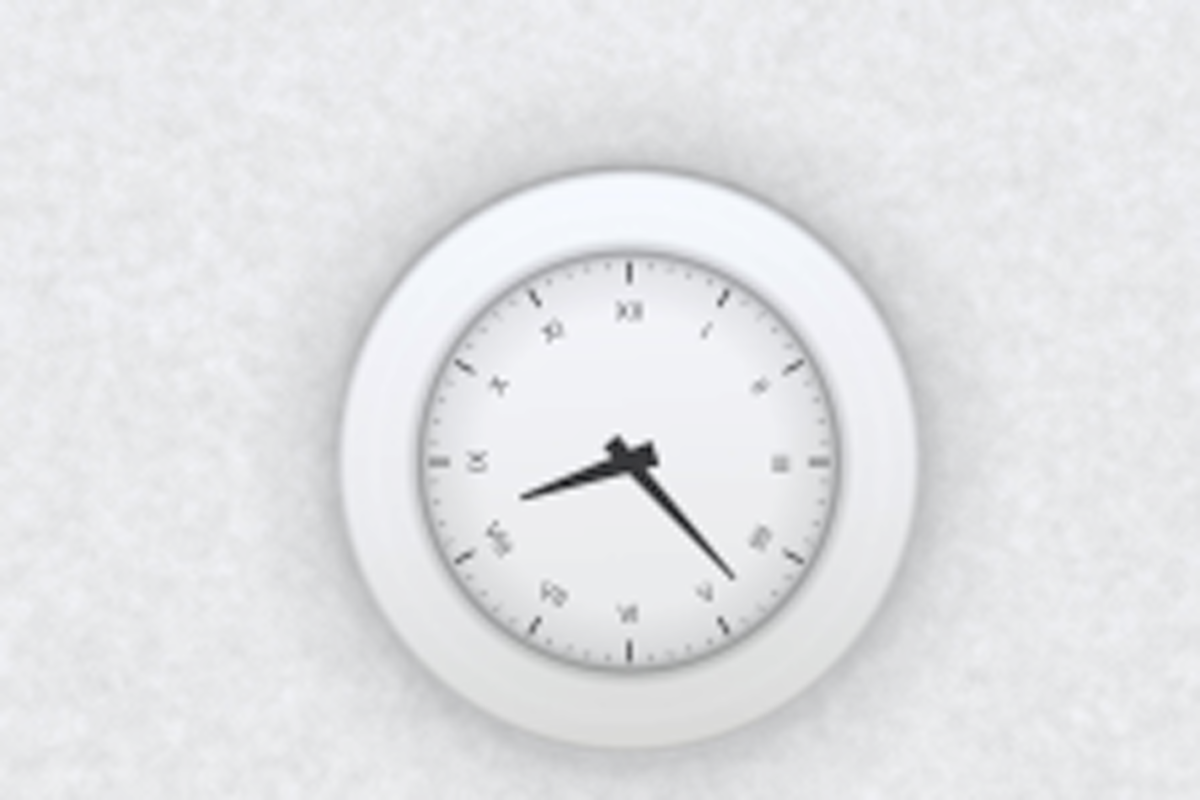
8:23
